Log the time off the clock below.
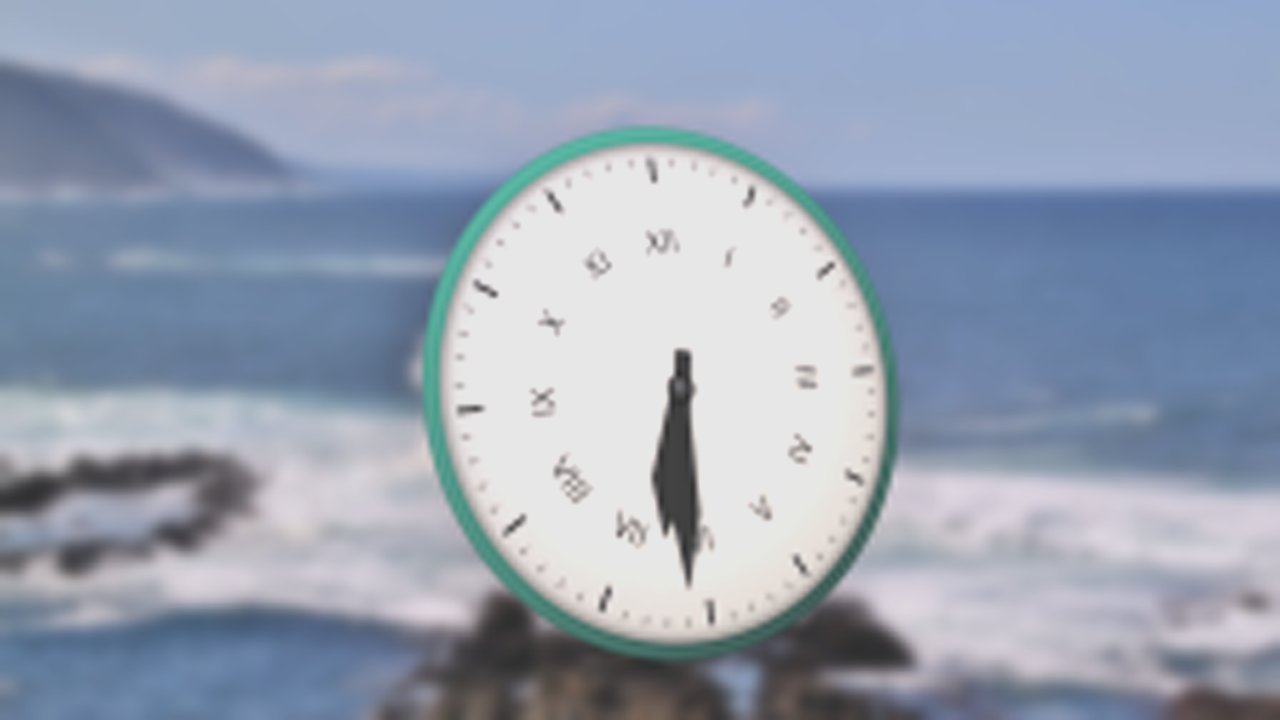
6:31
